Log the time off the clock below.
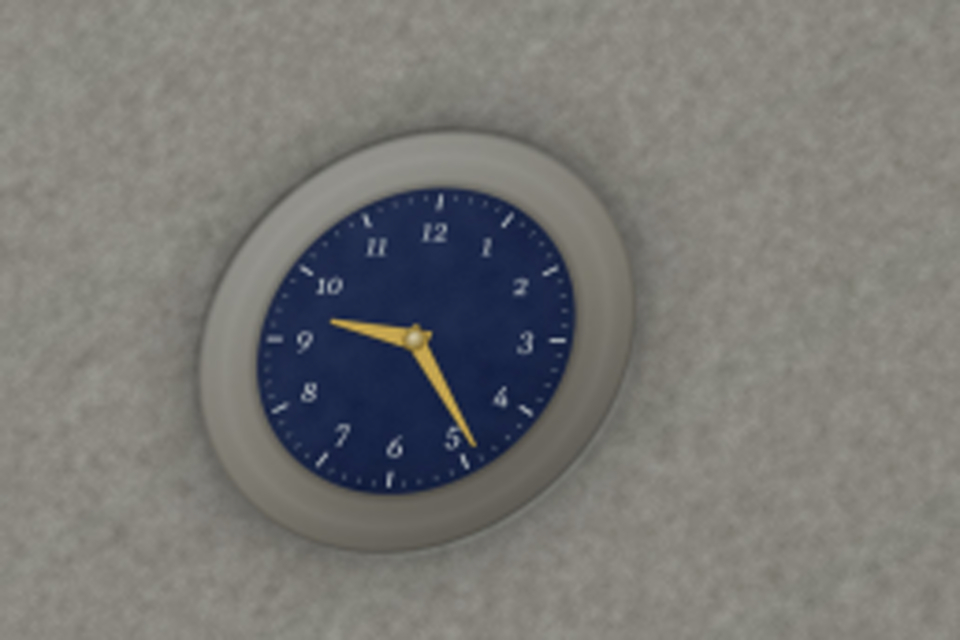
9:24
